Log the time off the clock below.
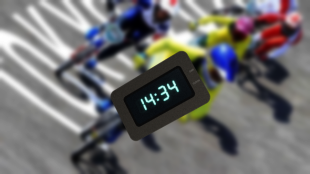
14:34
